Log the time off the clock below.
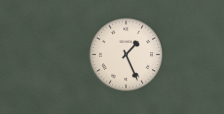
1:26
